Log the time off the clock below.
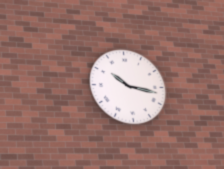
10:17
